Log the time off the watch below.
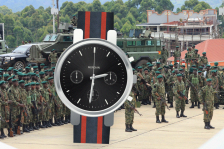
2:31
